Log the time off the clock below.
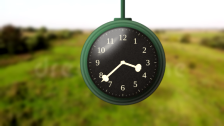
3:38
